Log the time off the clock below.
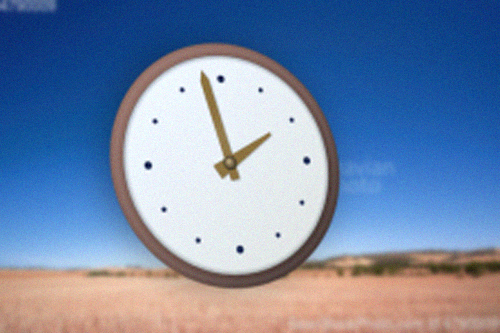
1:58
